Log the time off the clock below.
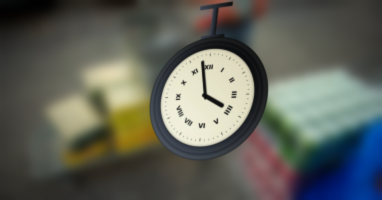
3:58
